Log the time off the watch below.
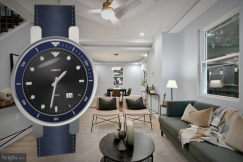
1:32
